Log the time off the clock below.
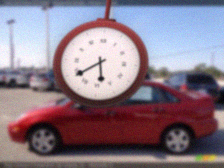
5:39
